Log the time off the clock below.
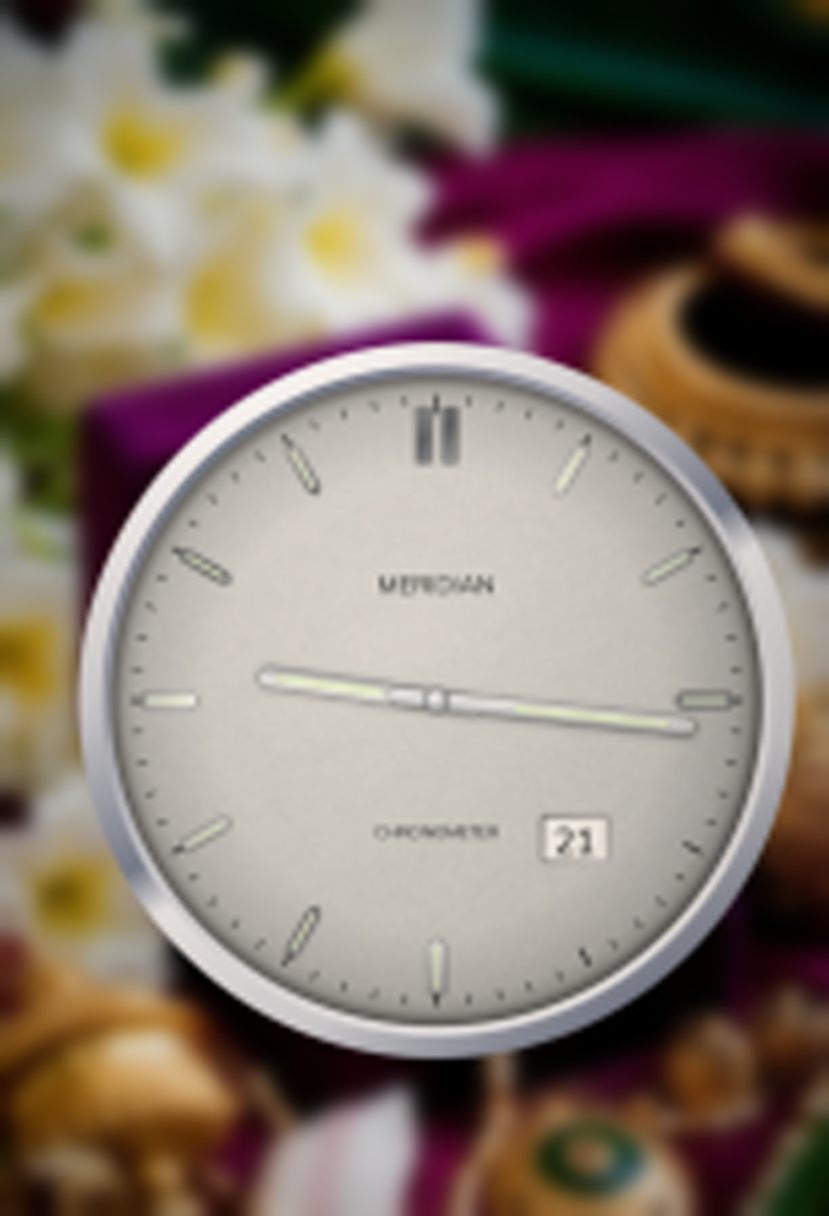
9:16
